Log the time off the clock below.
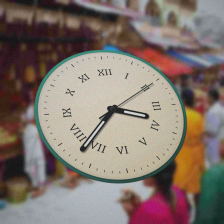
3:37:10
